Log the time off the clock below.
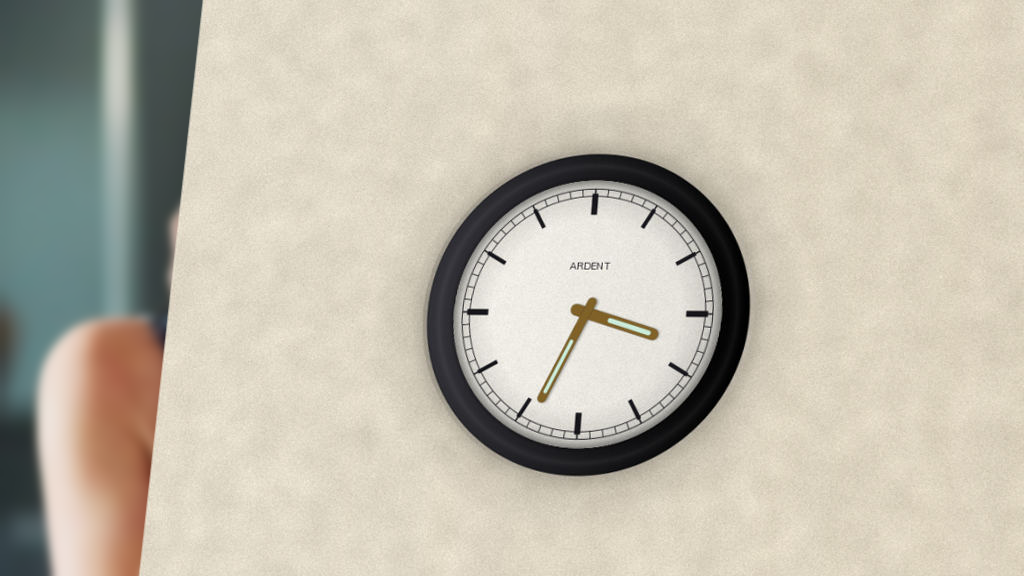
3:34
